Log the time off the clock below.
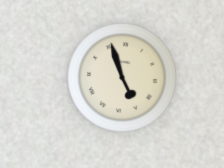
4:56
